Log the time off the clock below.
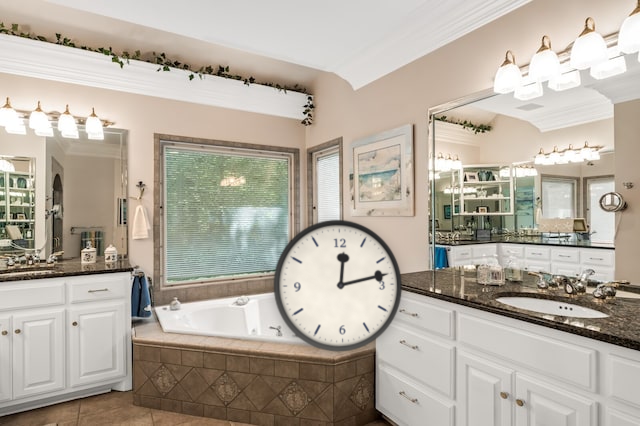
12:13
